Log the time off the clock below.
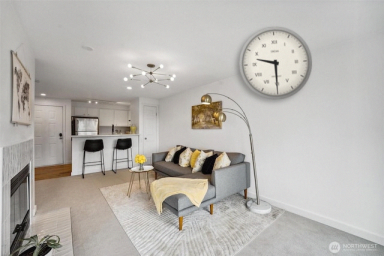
9:30
